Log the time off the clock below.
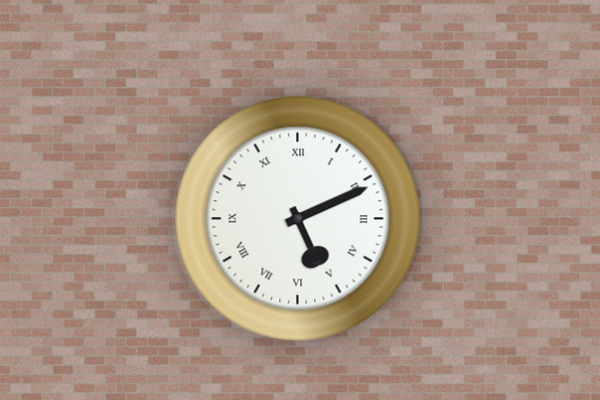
5:11
